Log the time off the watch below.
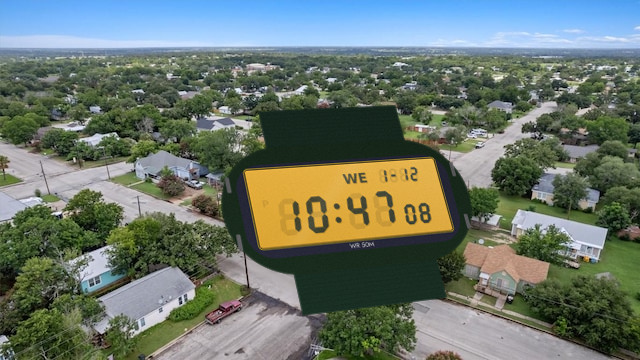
10:47:08
